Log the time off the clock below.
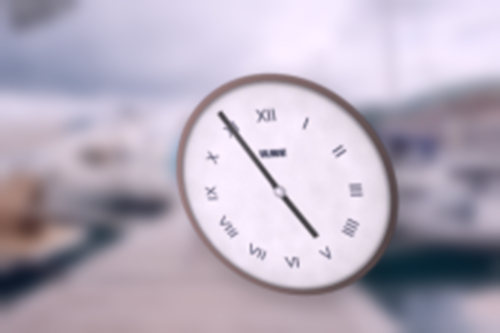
4:55
